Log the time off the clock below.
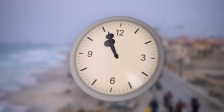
10:56
